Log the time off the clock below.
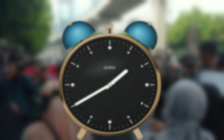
1:40
